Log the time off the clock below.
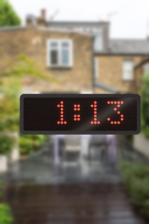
1:13
